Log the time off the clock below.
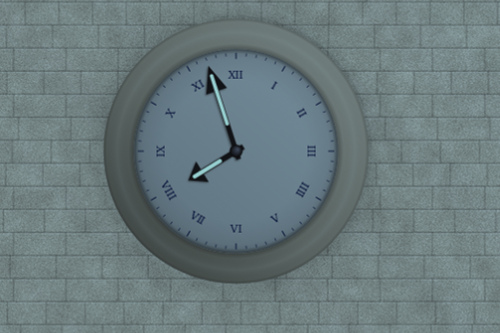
7:57
